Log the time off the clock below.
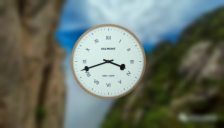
3:42
